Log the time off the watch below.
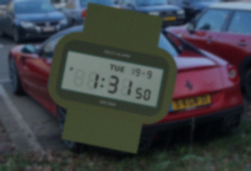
1:31:50
